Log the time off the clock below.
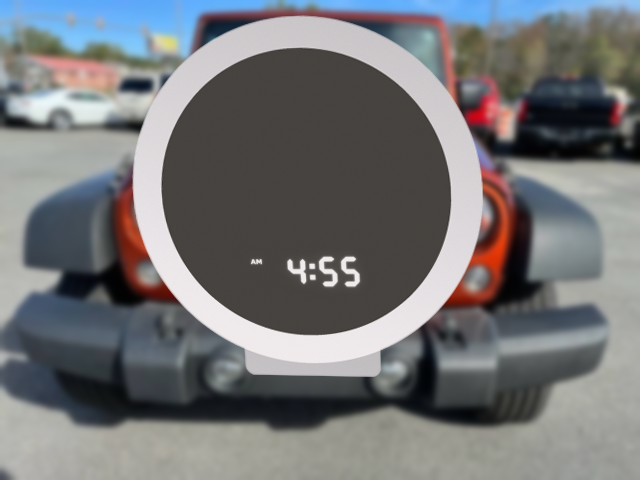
4:55
